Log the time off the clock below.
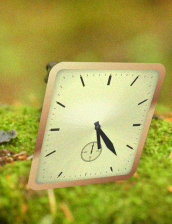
5:23
